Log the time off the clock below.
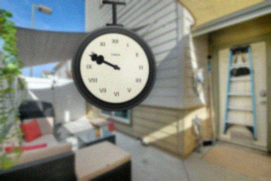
9:49
